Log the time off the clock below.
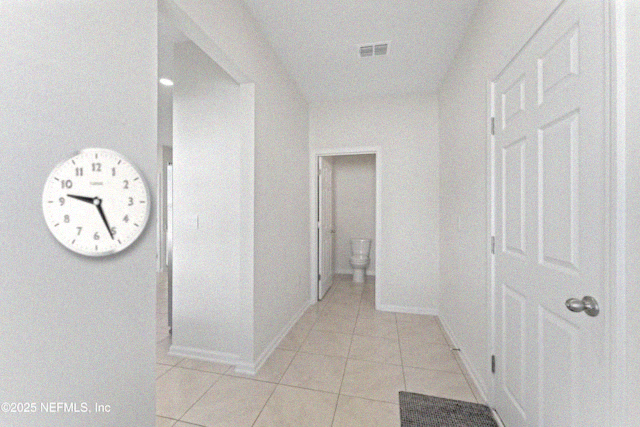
9:26
